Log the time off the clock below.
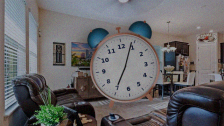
7:04
